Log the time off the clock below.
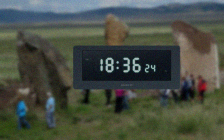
18:36:24
